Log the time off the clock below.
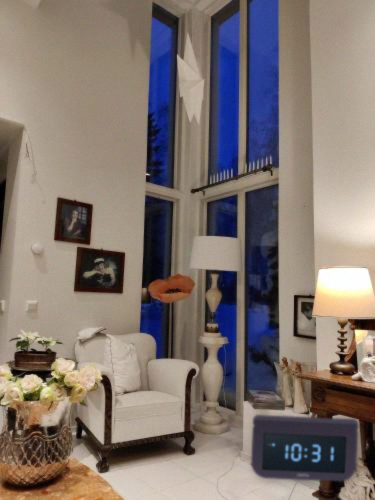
10:31
